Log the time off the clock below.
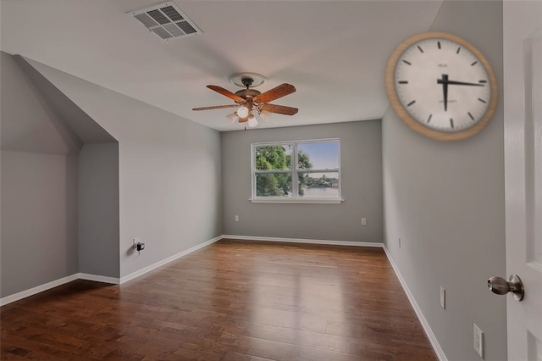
6:16
